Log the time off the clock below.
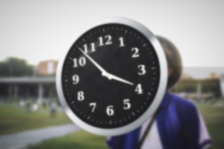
3:53
